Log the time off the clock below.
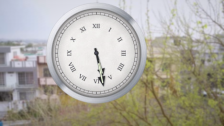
5:28
